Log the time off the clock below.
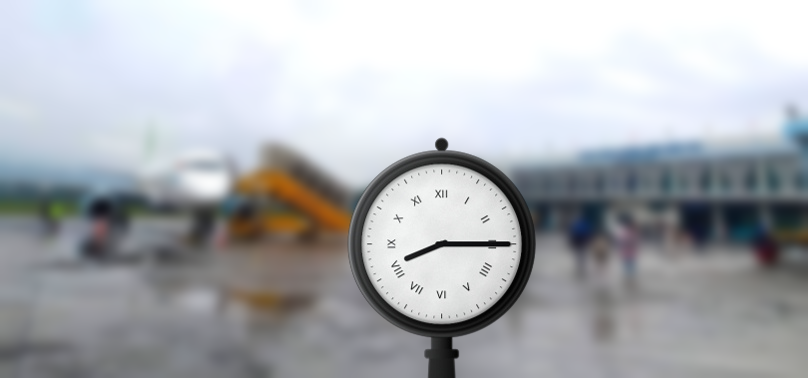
8:15
